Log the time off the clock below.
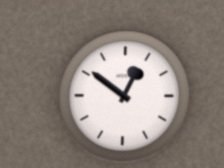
12:51
